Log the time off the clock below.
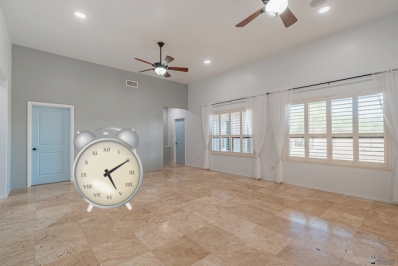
5:10
